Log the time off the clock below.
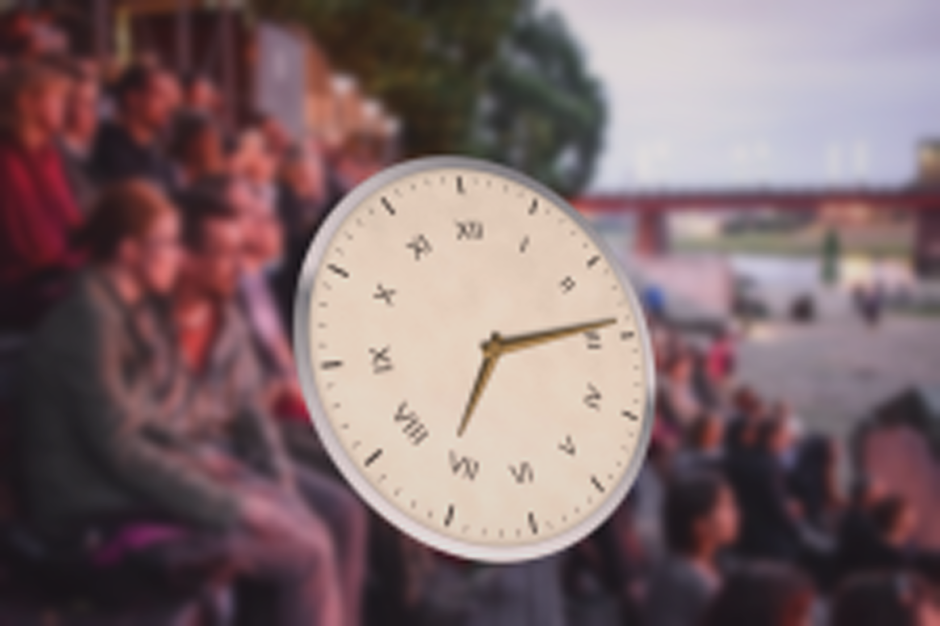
7:14
